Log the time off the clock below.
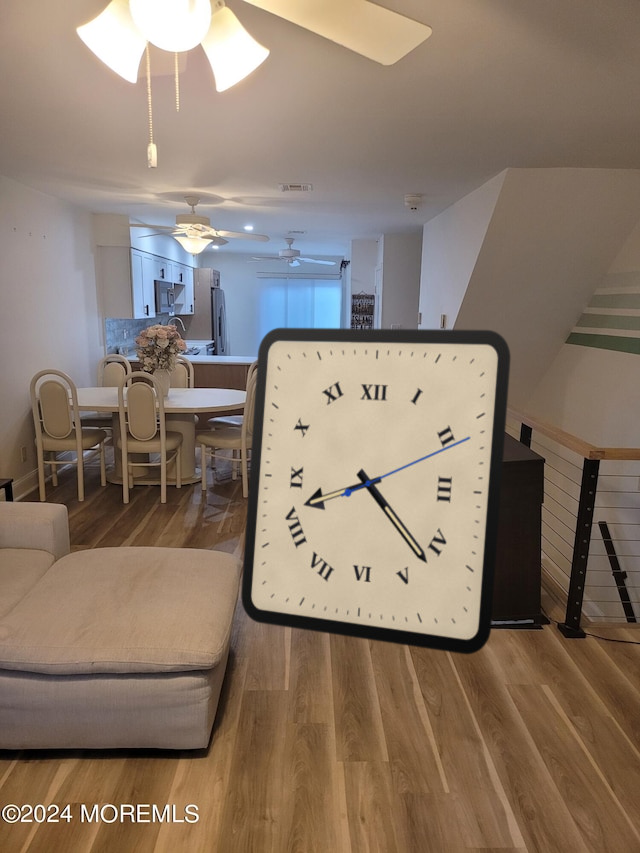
8:22:11
